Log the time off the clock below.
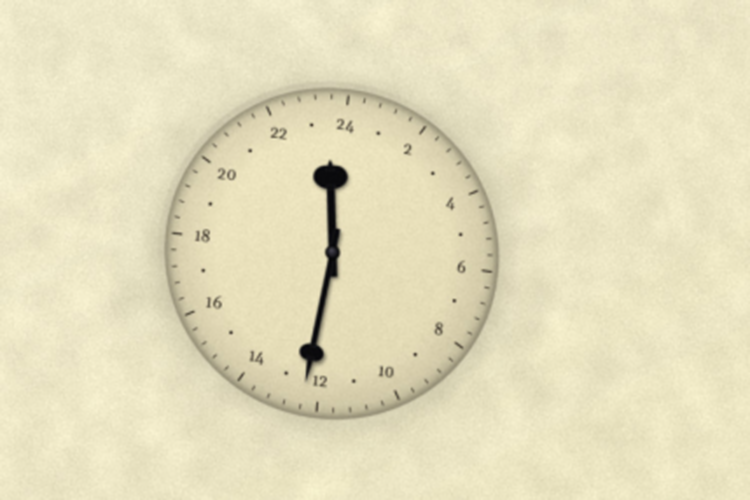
23:31
